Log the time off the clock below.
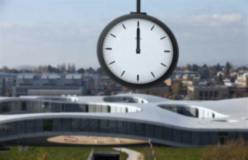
12:00
